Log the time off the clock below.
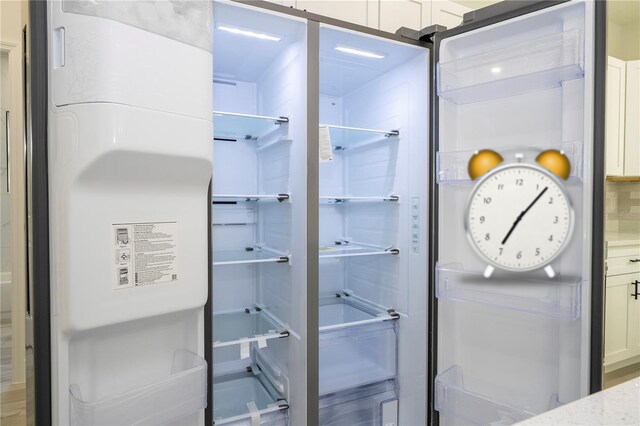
7:07
